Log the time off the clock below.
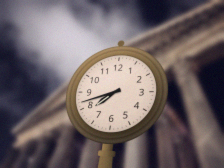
7:42
